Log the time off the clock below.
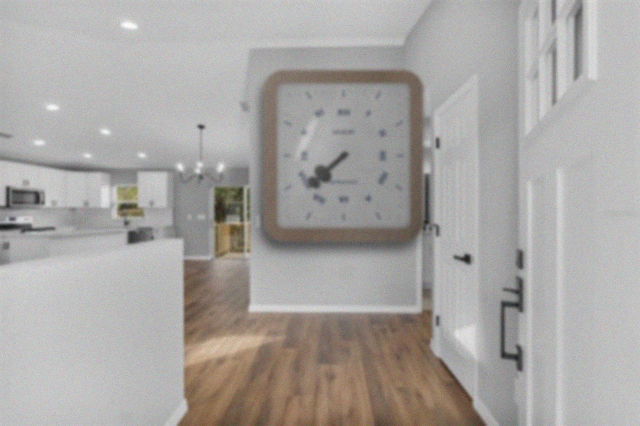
7:38
